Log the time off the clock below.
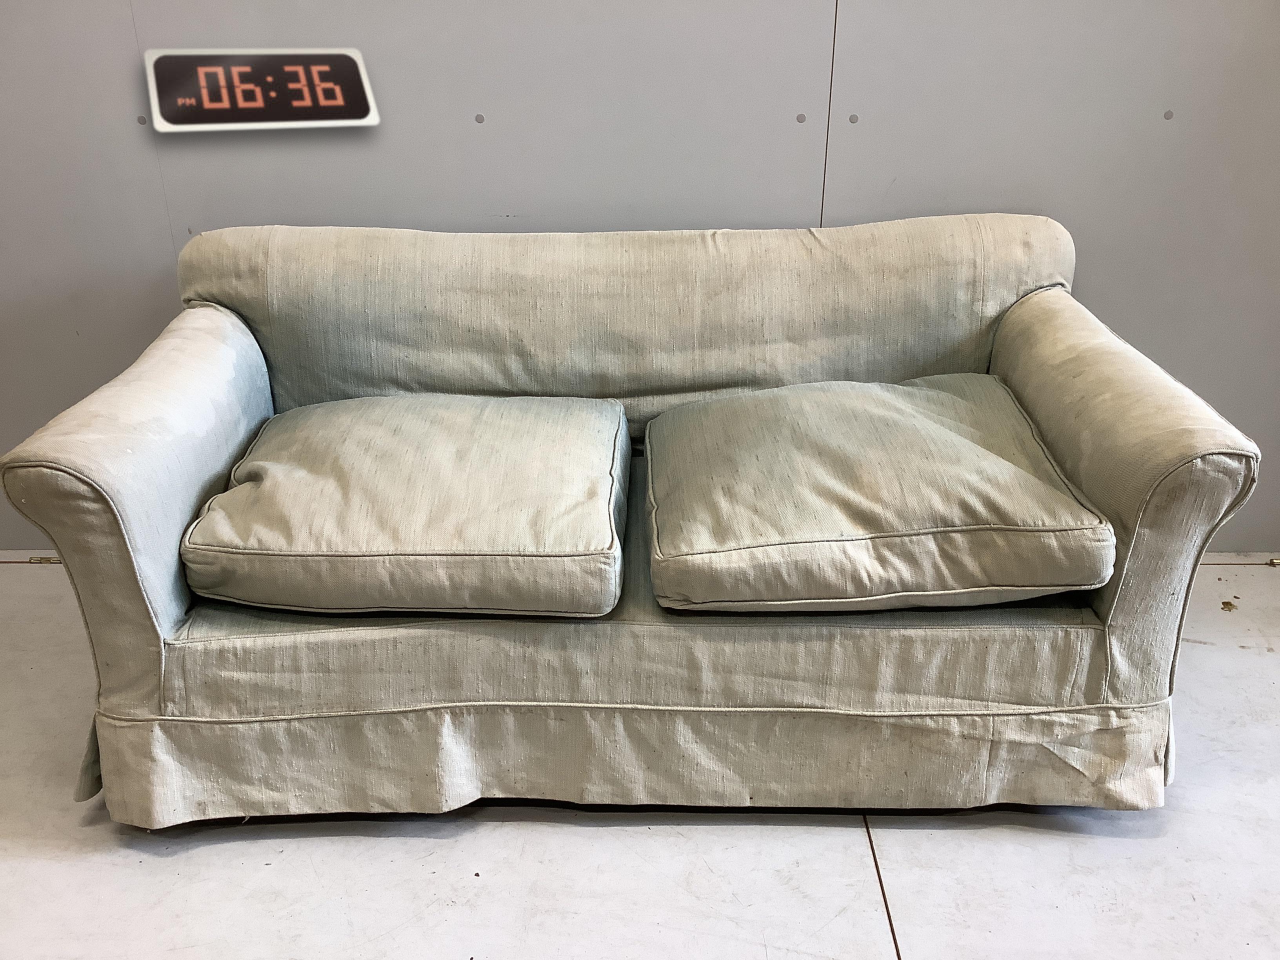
6:36
